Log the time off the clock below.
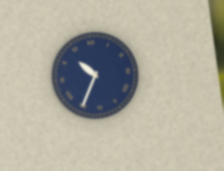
10:35
